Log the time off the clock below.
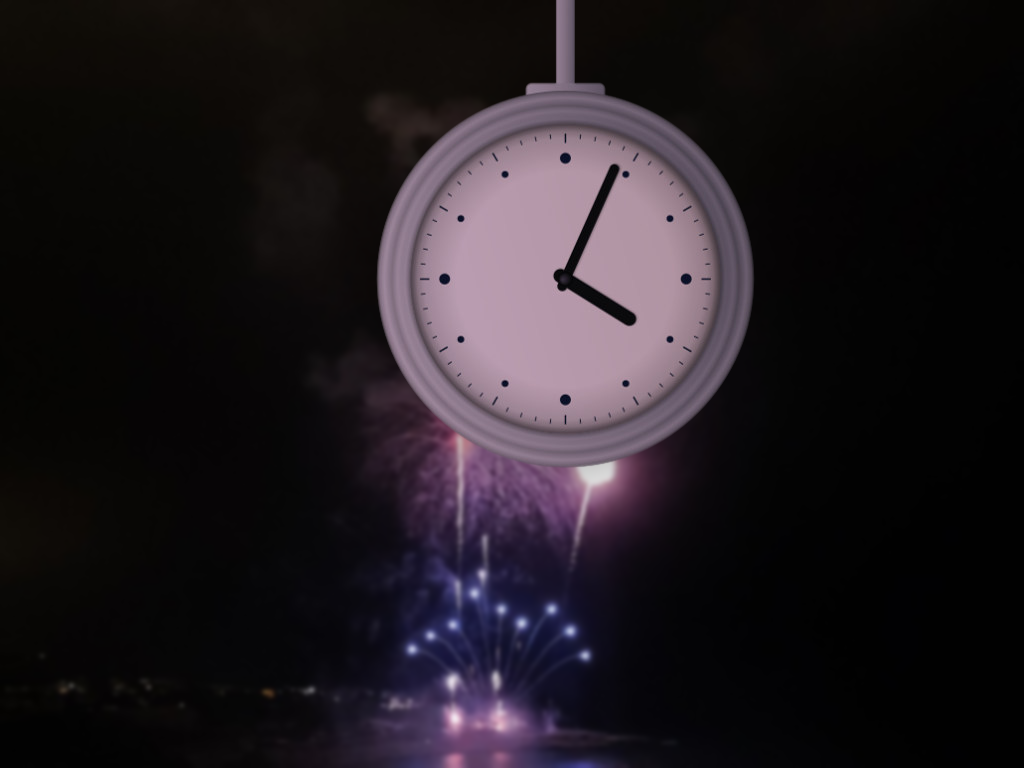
4:04
